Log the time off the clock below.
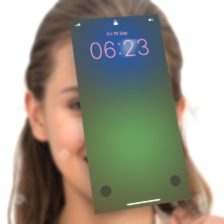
6:23
